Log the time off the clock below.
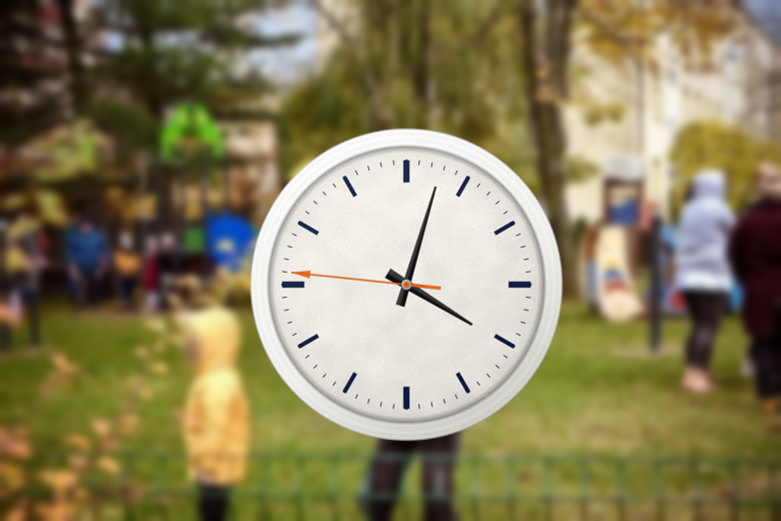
4:02:46
